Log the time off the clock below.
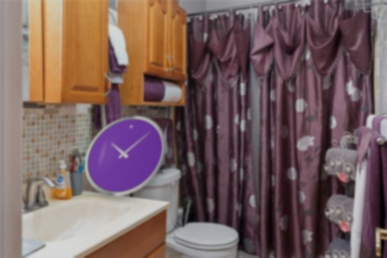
10:07
